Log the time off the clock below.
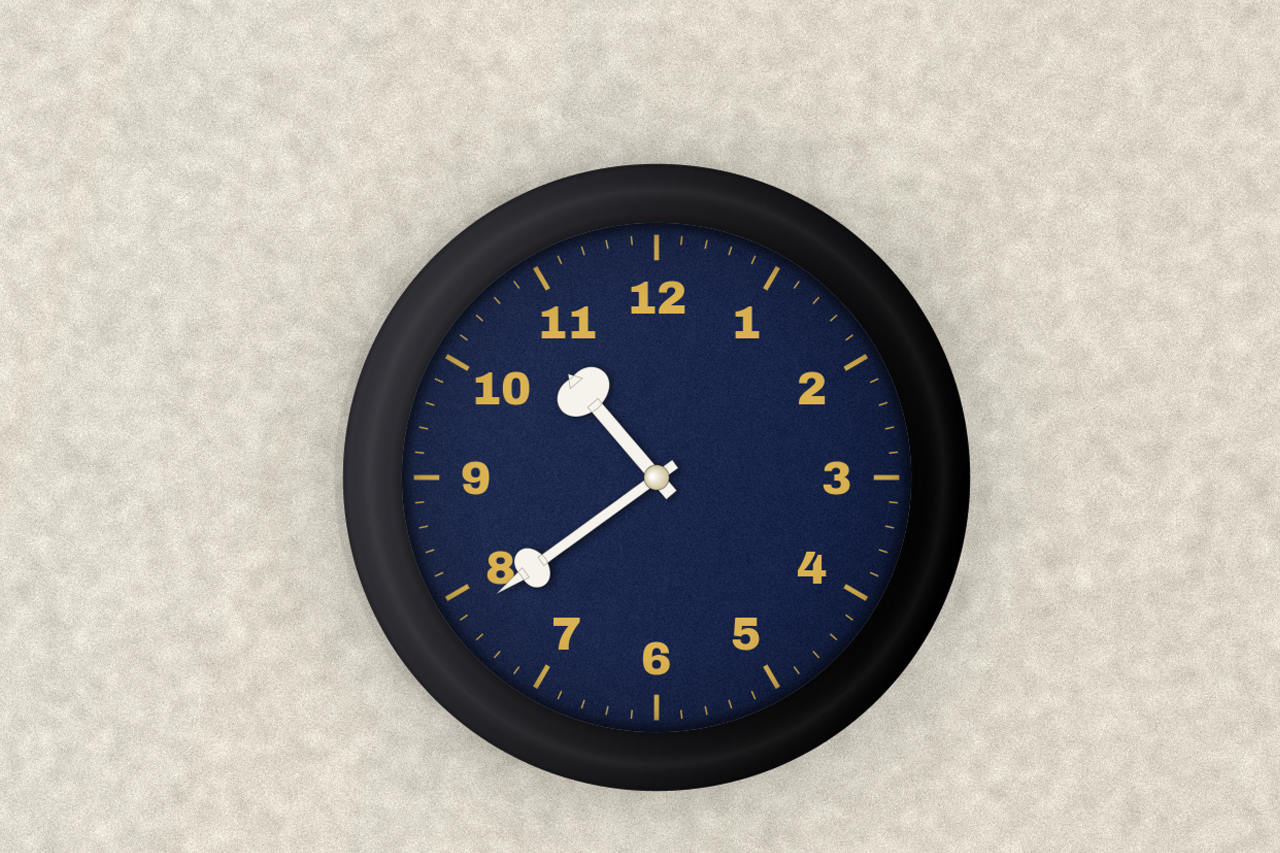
10:39
